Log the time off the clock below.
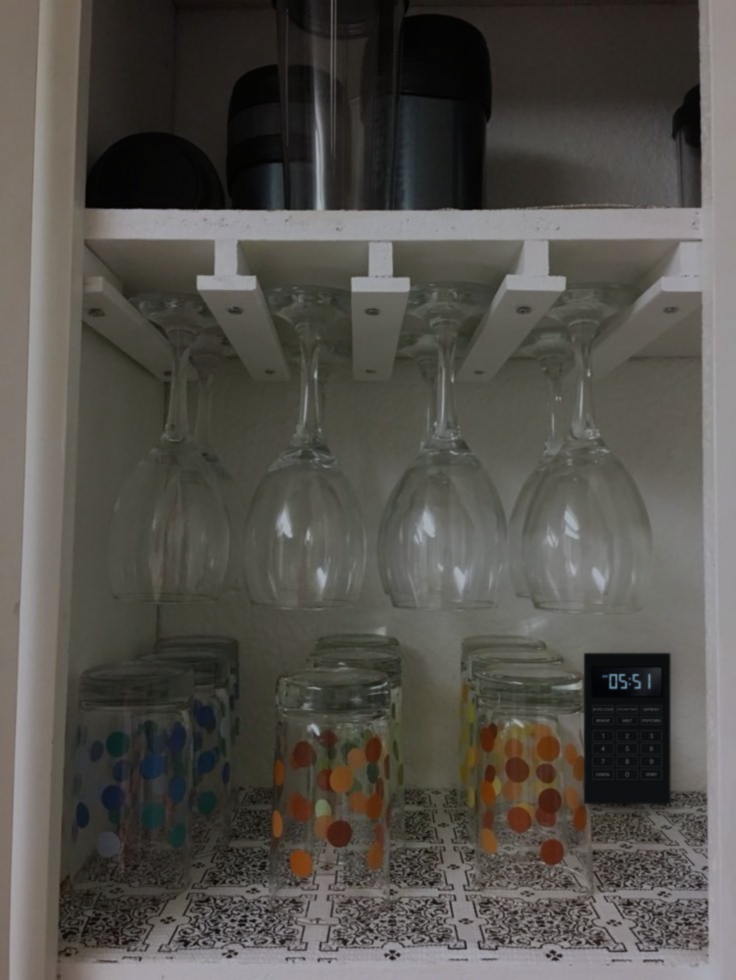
5:51
